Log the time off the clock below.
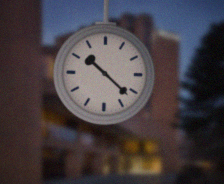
10:22
